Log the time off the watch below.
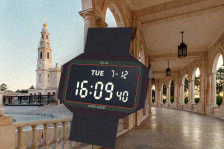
16:09:40
